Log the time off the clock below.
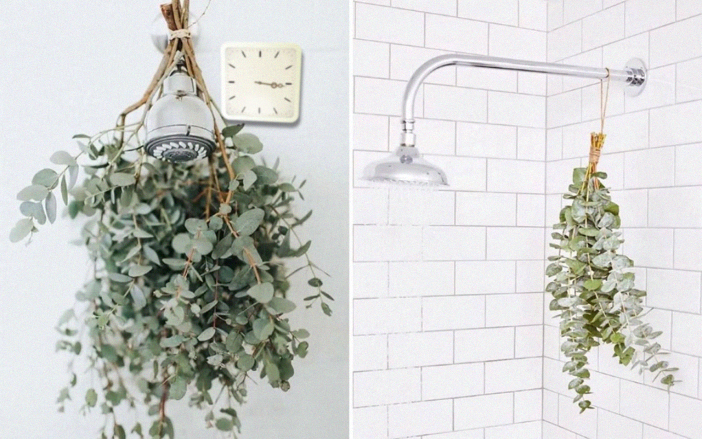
3:16
